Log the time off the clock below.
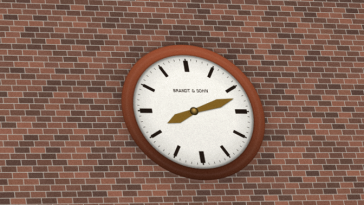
8:12
